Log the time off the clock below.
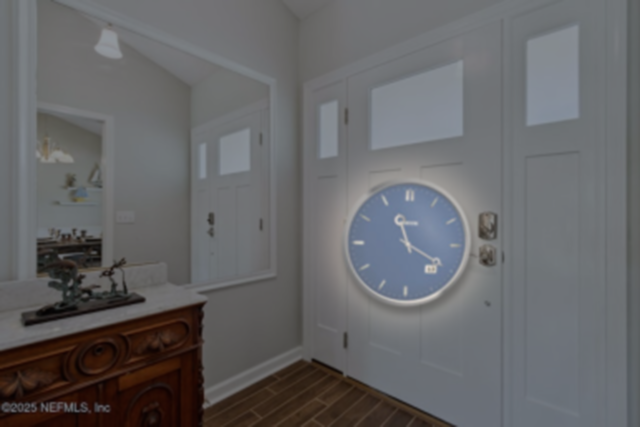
11:20
